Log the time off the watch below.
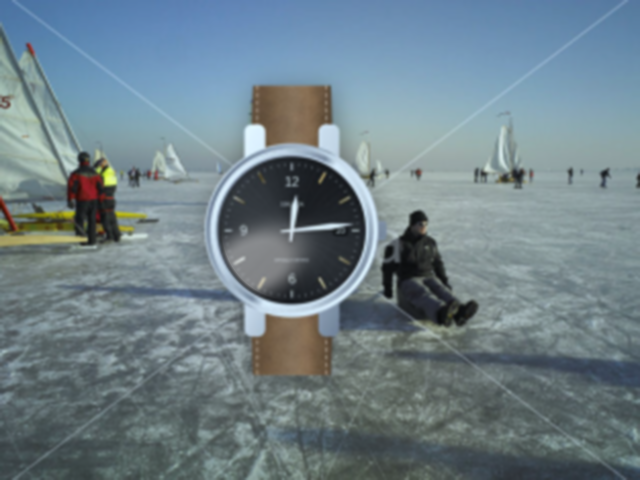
12:14
